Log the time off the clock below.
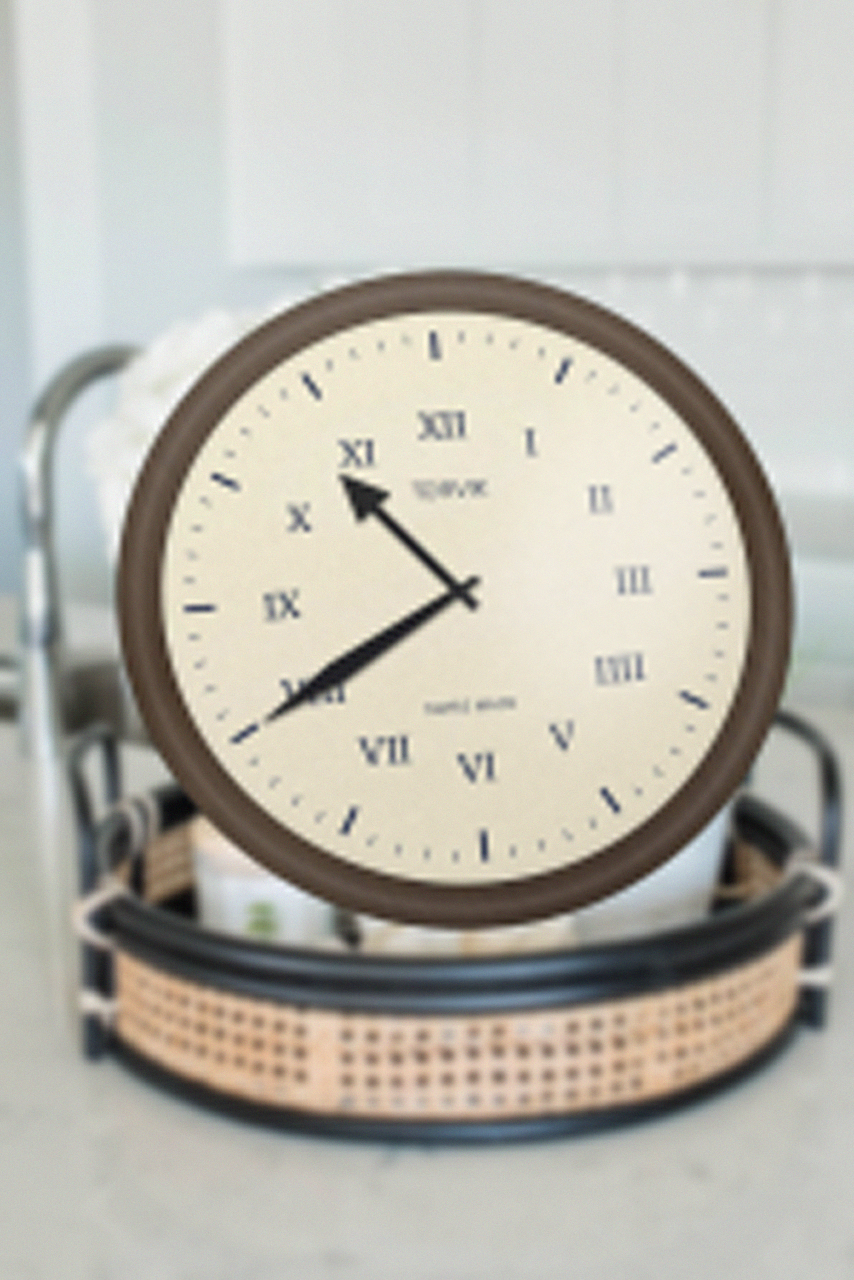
10:40
